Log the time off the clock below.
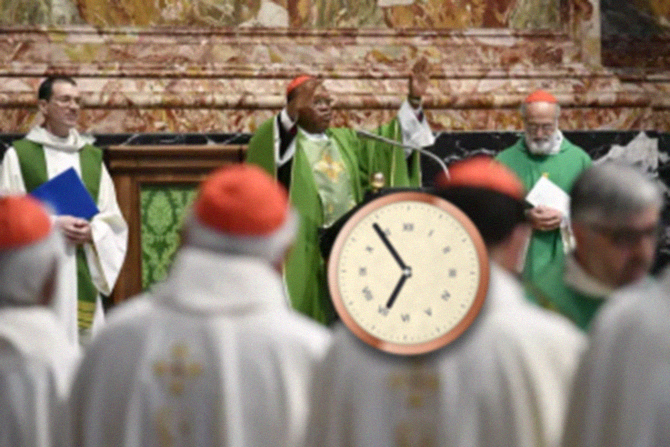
6:54
